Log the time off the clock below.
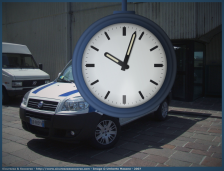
10:03
